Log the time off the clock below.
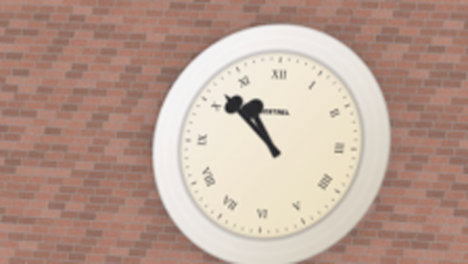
10:52
